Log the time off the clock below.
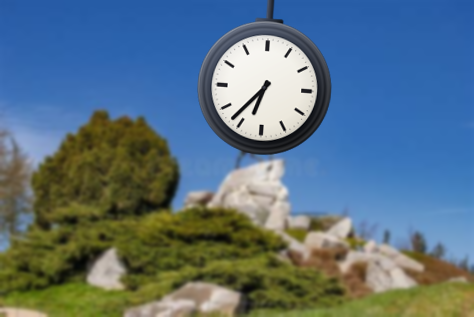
6:37
